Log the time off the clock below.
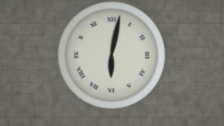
6:02
